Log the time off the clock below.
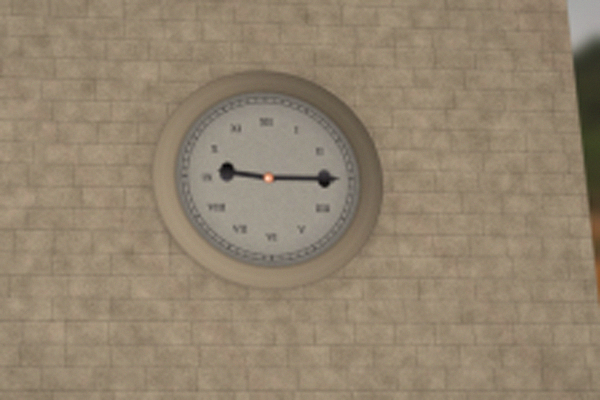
9:15
